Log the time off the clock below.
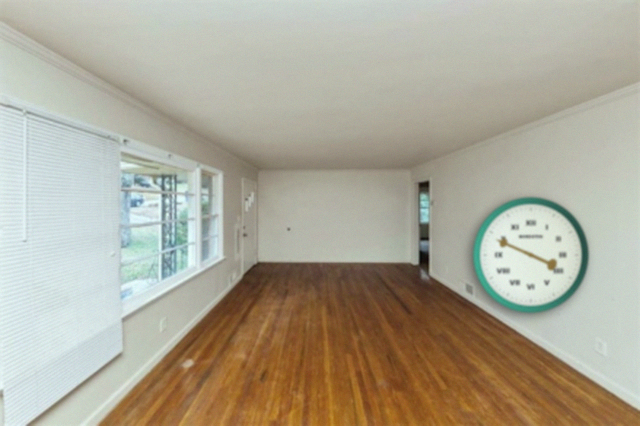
3:49
